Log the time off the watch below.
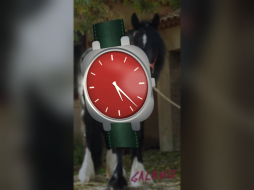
5:23
